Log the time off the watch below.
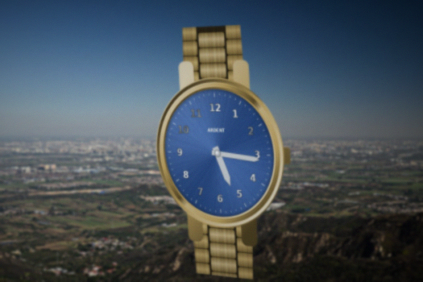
5:16
